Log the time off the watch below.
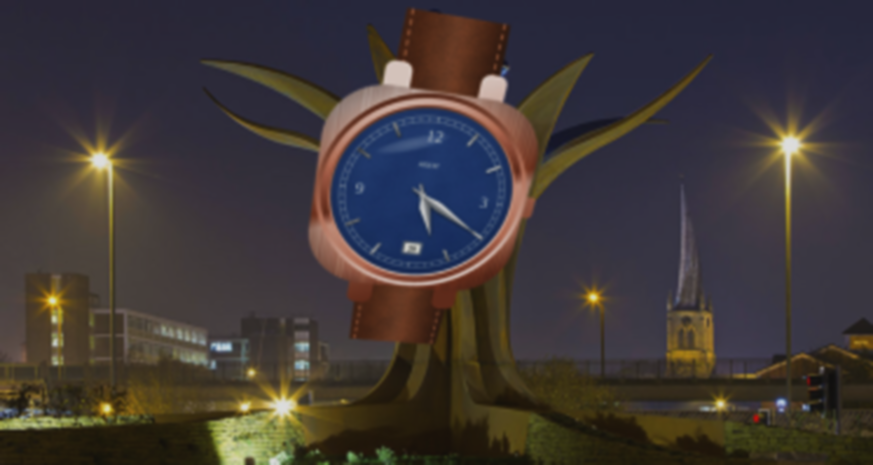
5:20
